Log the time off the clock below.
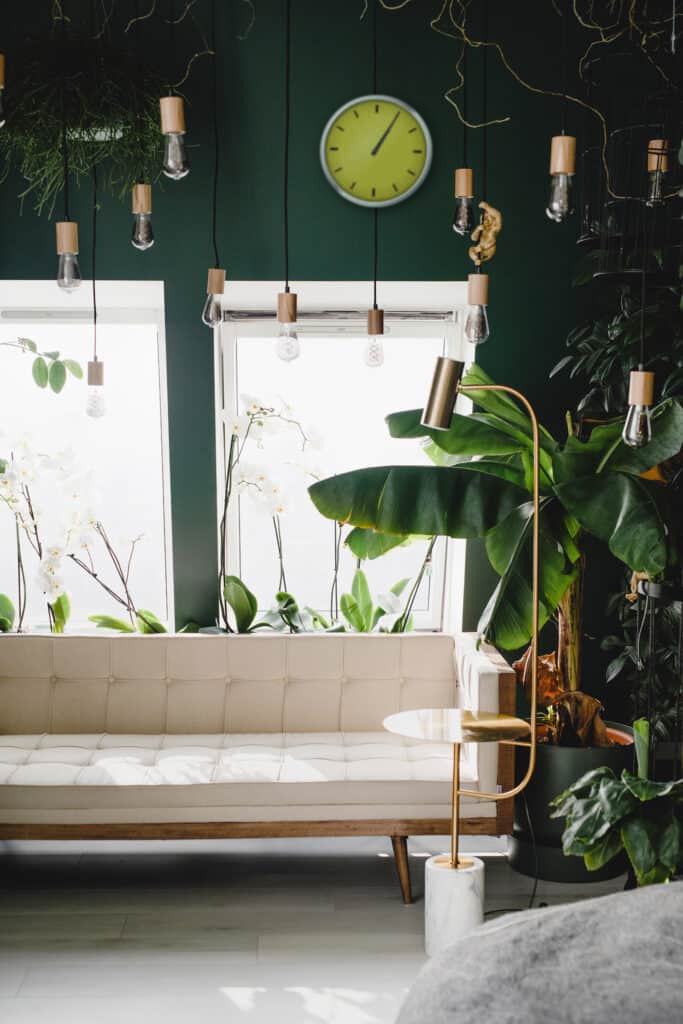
1:05
